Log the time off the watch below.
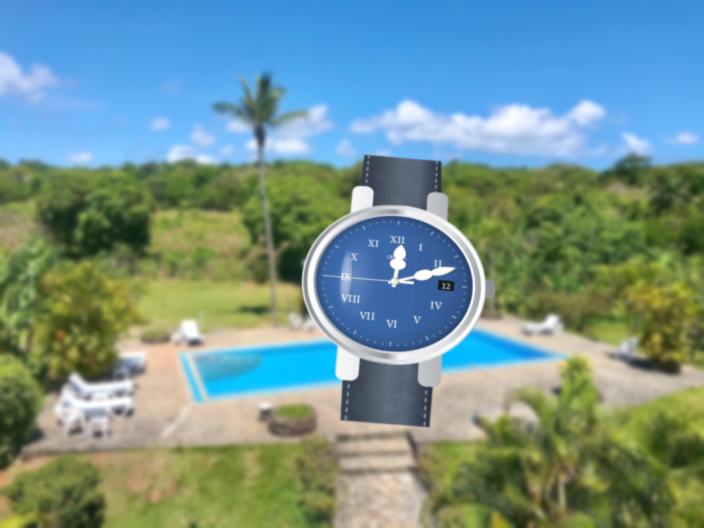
12:11:45
